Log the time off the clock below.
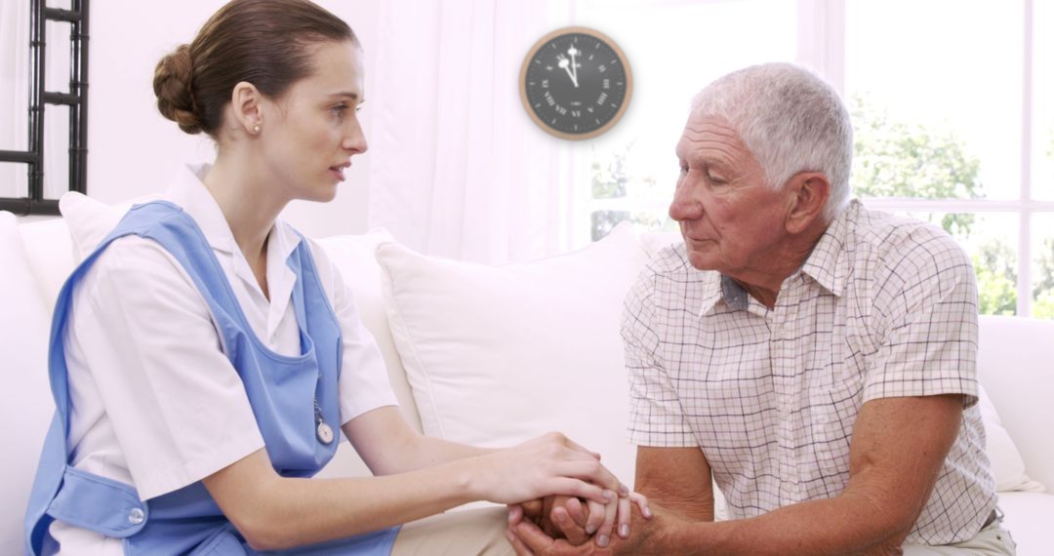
10:59
